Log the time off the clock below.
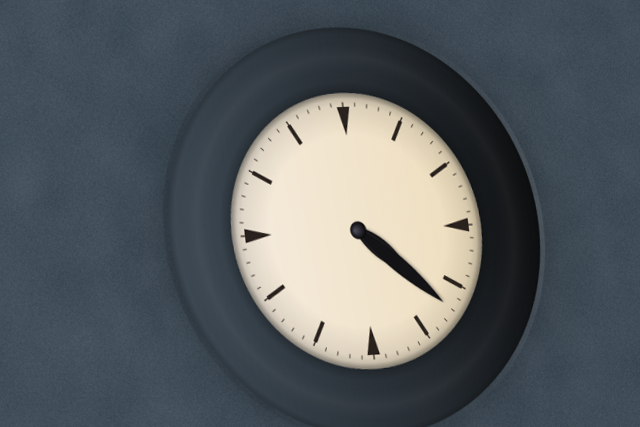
4:22
